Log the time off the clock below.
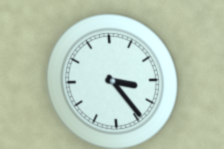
3:24
